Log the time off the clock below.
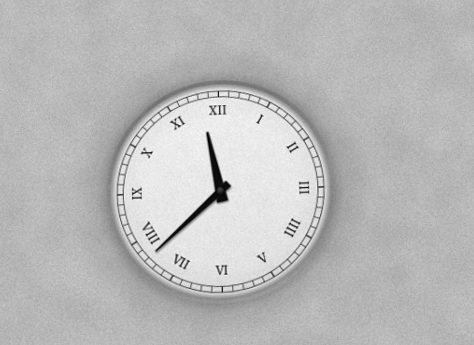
11:38
